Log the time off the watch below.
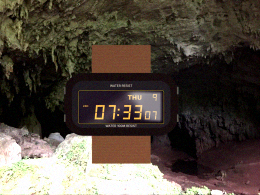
7:33:07
